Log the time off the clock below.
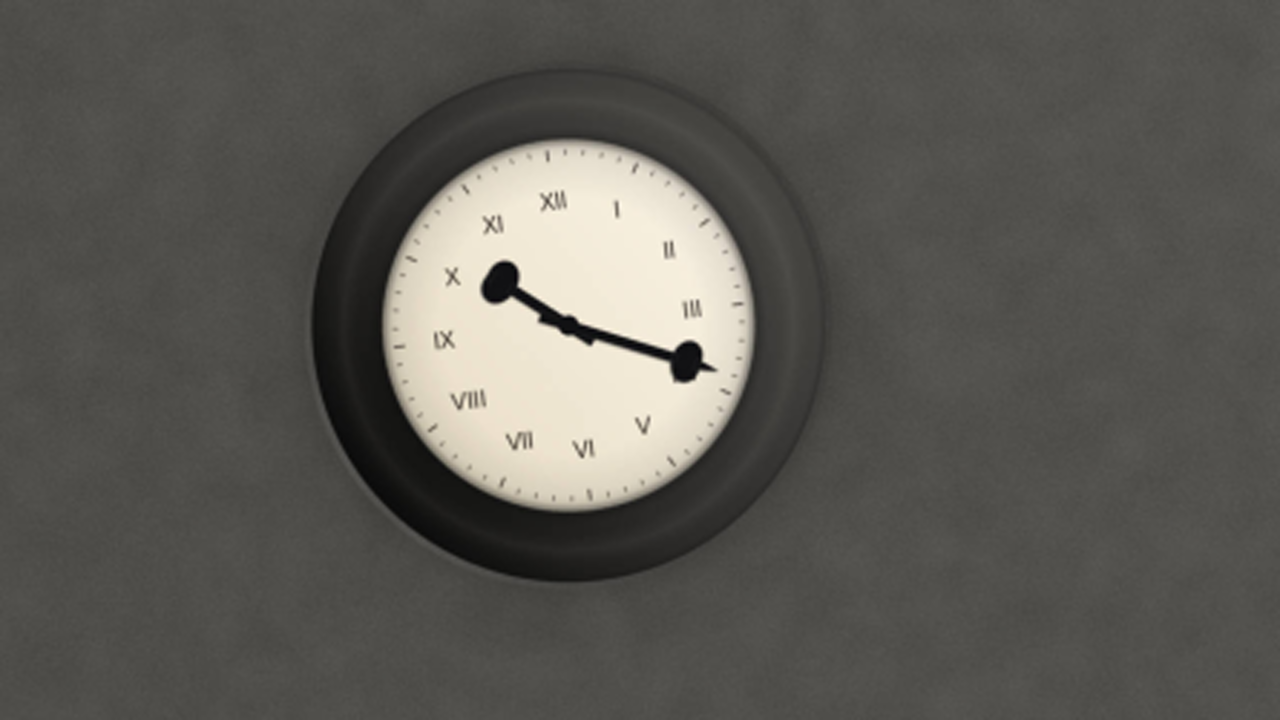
10:19
